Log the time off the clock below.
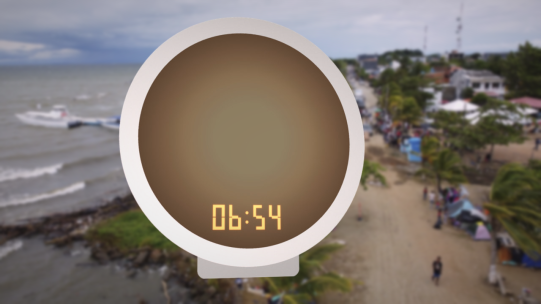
6:54
